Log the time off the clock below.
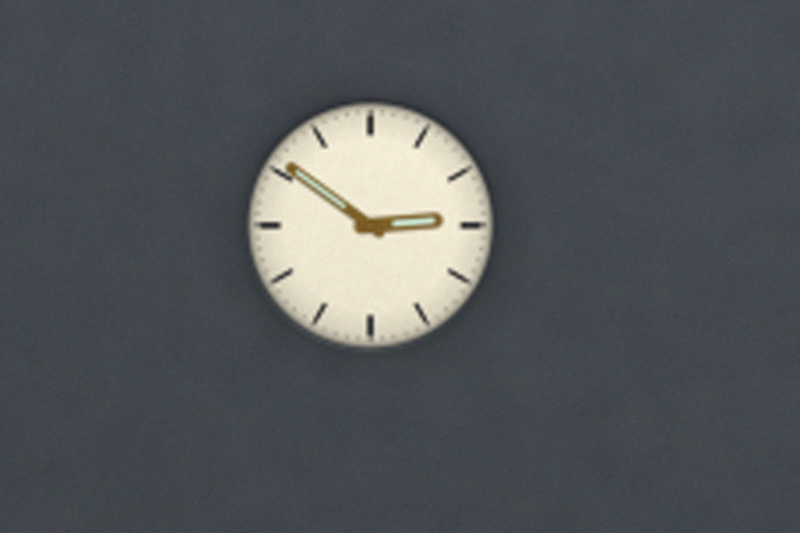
2:51
